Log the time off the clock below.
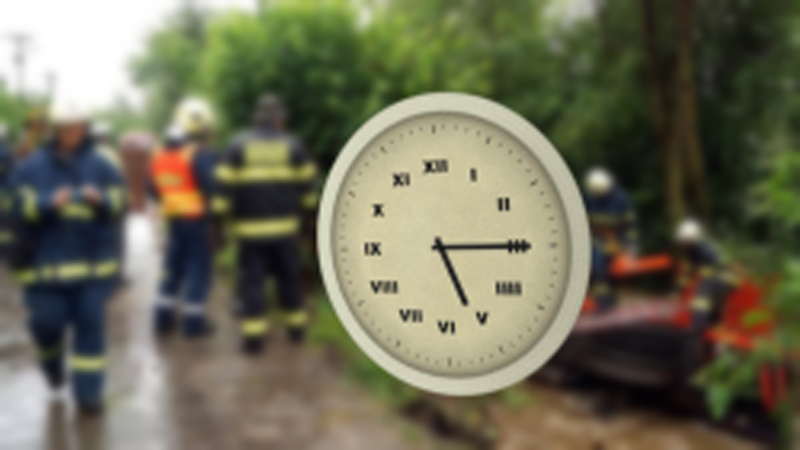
5:15
